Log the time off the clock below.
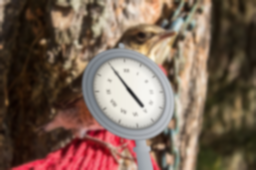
4:55
